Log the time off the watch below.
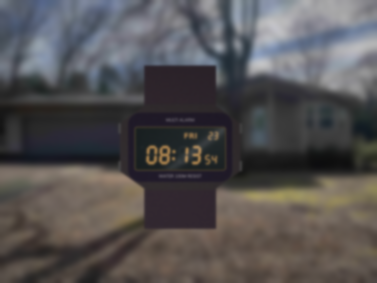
8:13
